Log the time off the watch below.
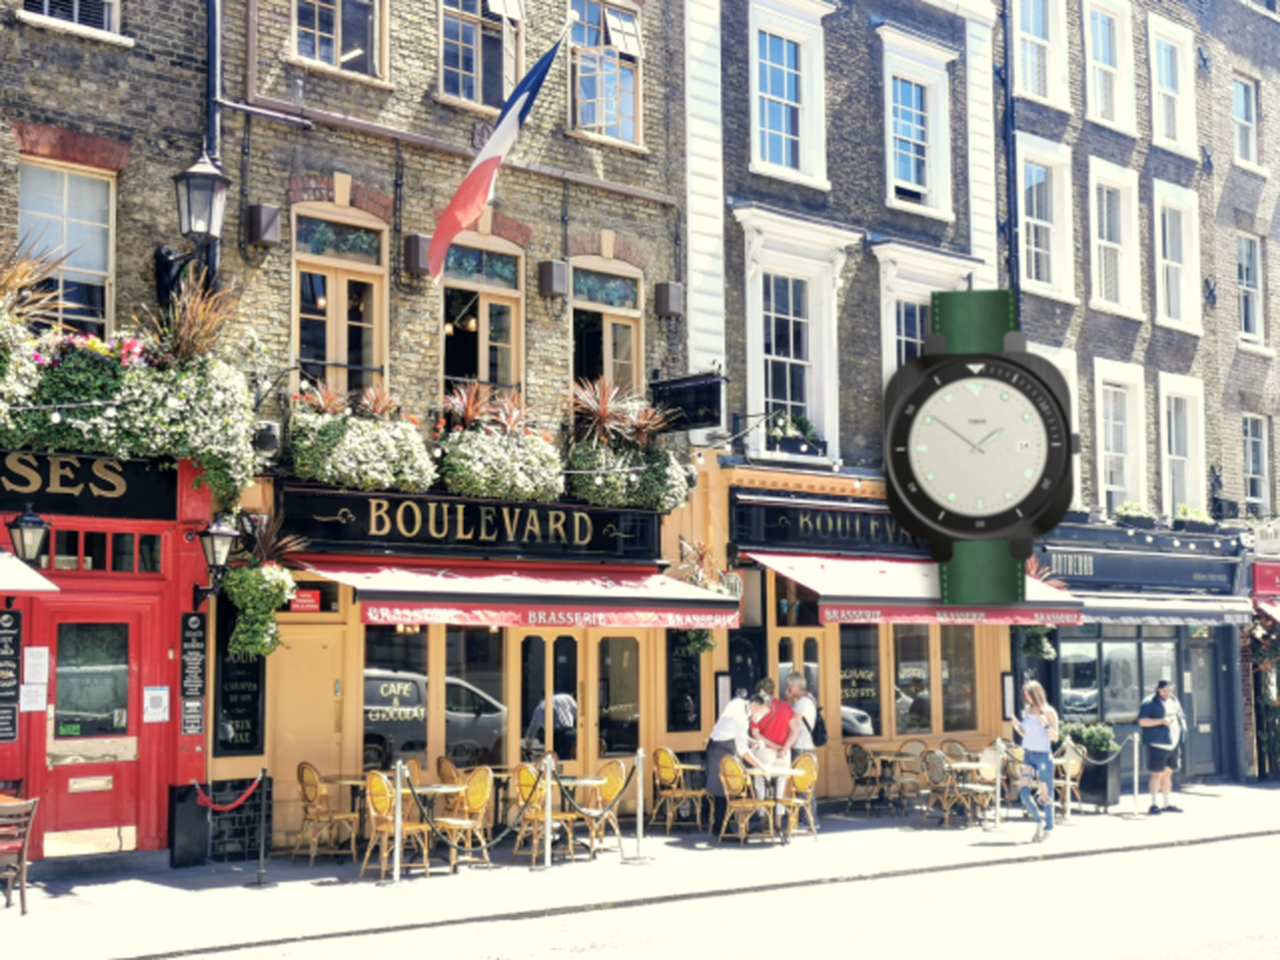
1:51
